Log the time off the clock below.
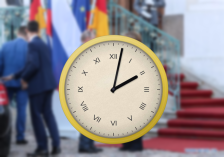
2:02
